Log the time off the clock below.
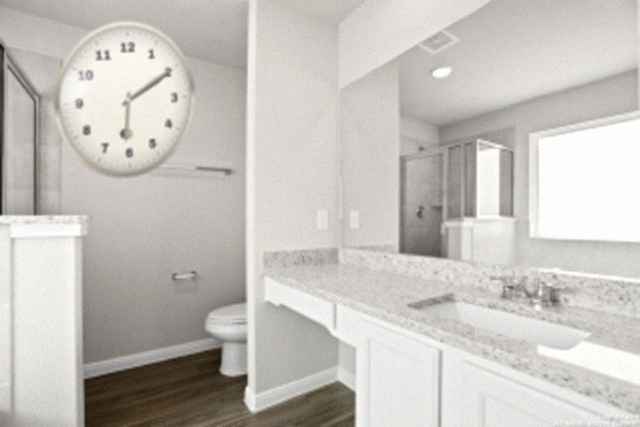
6:10
